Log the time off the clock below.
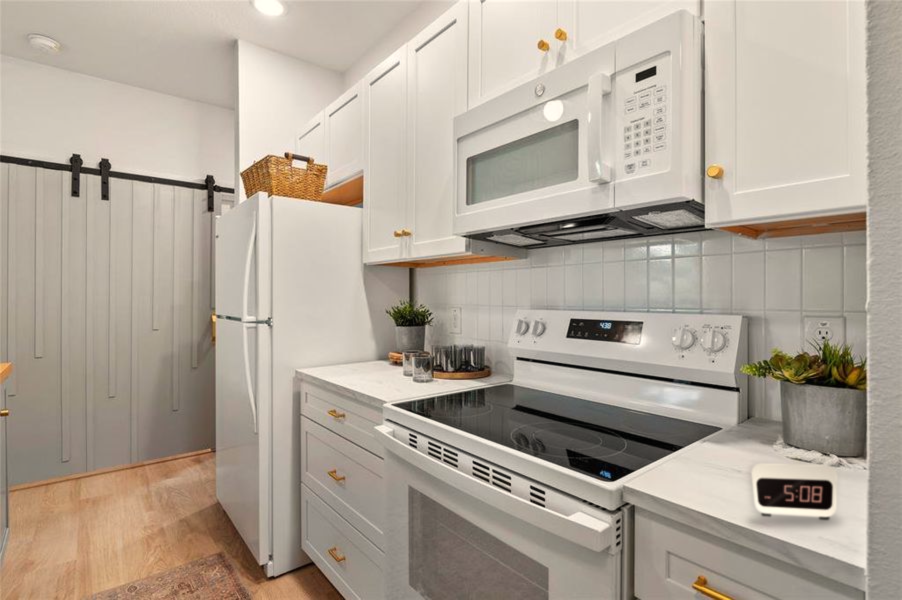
5:08
